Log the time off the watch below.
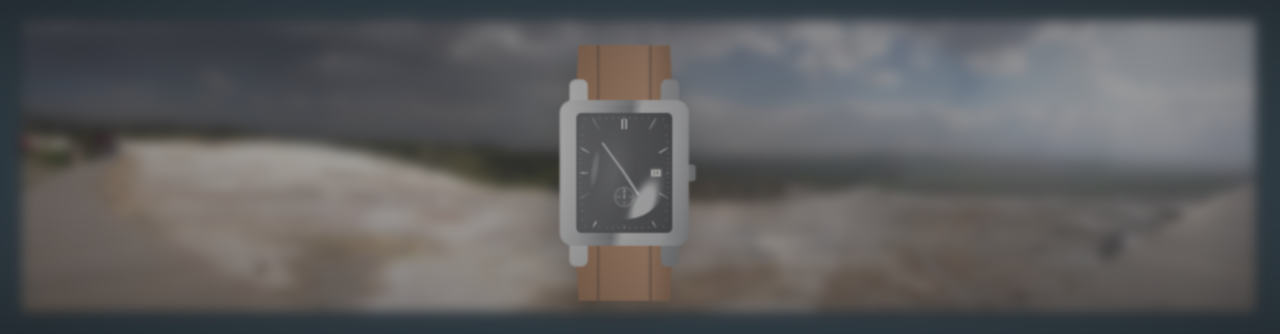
4:54
